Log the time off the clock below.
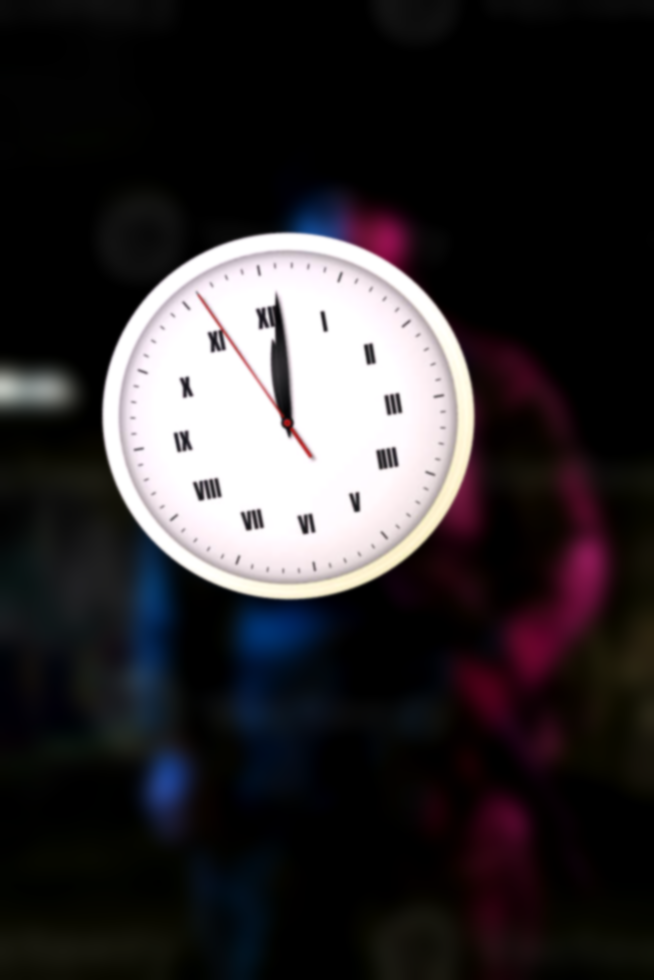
12:00:56
